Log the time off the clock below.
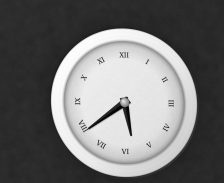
5:39
